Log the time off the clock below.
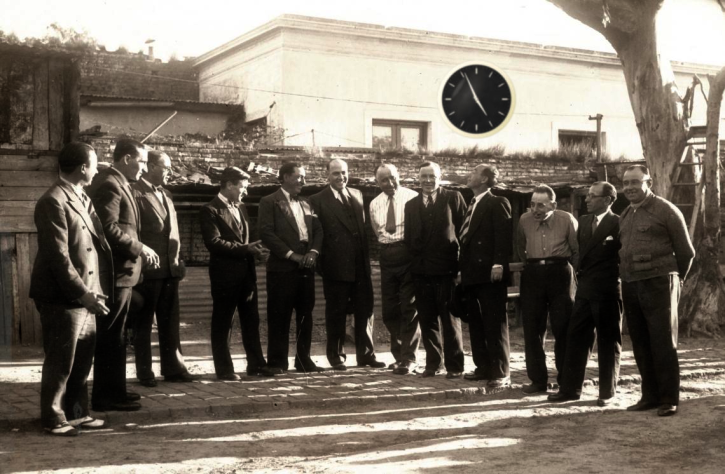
4:56
